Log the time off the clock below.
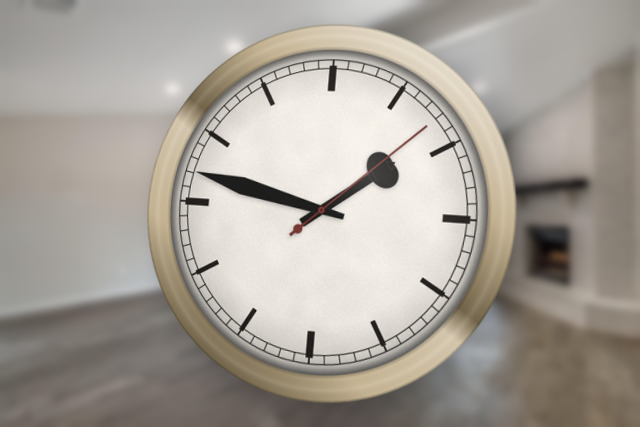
1:47:08
